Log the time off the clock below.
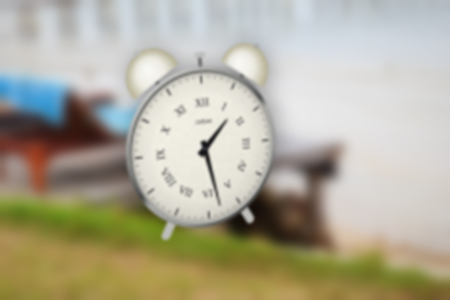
1:28
